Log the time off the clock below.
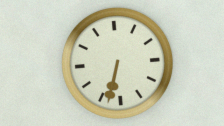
6:33
